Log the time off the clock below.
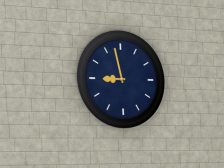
8:58
